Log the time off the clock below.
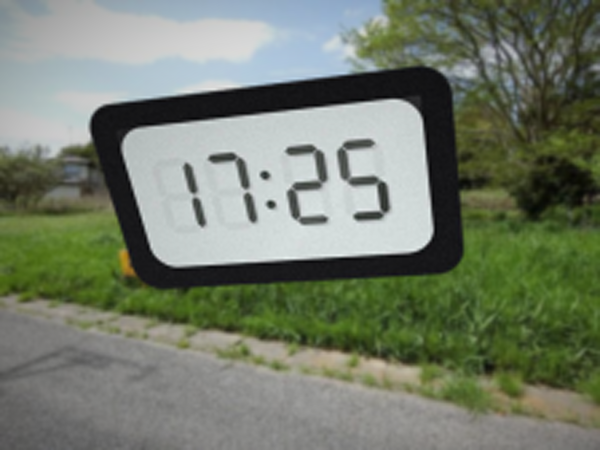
17:25
